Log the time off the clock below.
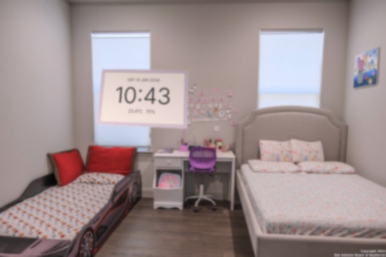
10:43
